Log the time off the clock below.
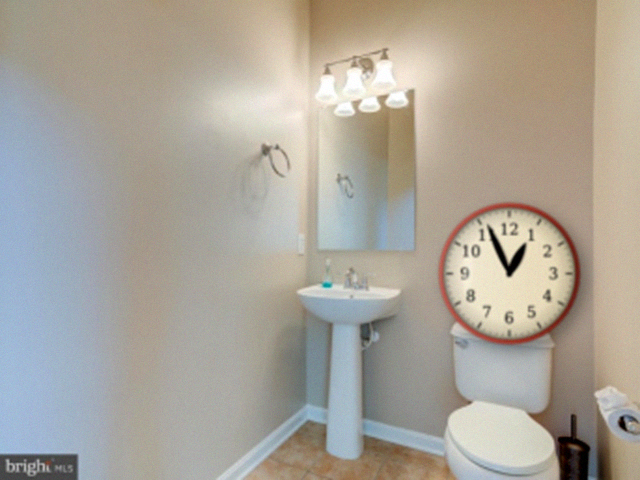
12:56
